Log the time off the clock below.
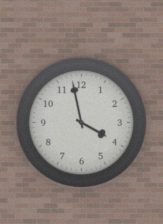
3:58
